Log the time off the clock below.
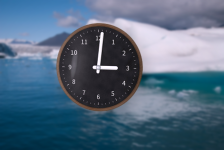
3:01
